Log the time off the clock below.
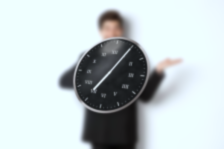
7:05
